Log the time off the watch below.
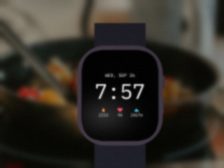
7:57
